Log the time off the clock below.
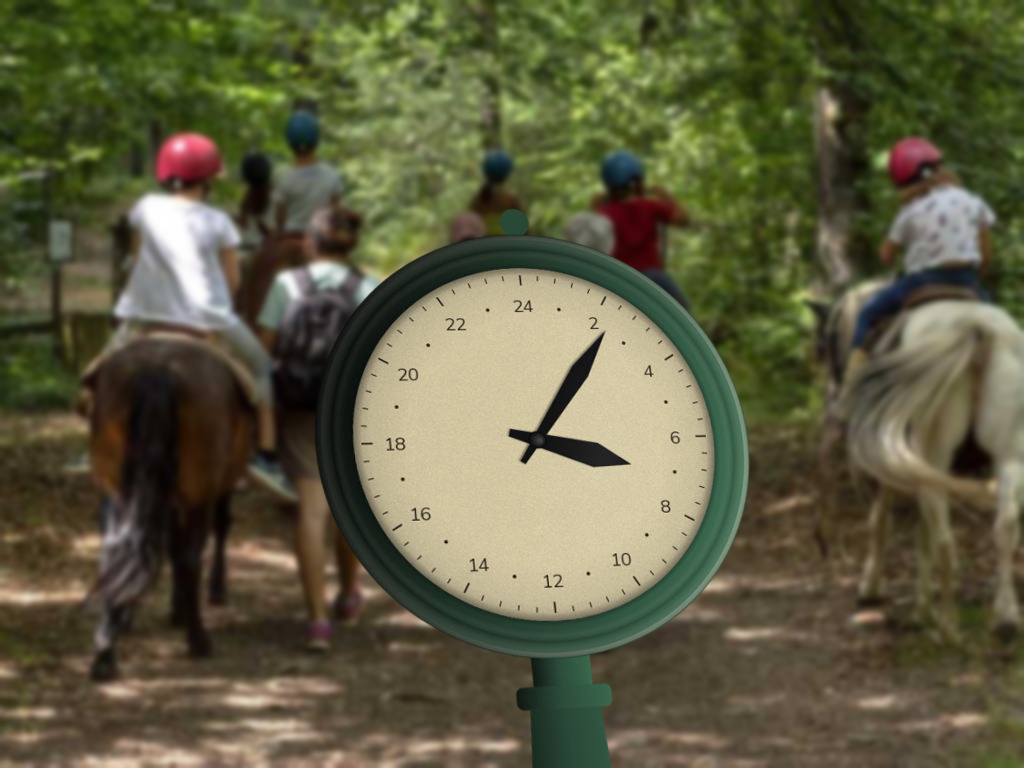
7:06
